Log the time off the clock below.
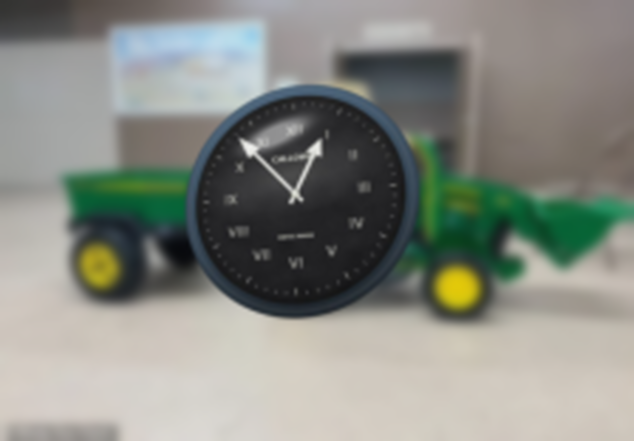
12:53
